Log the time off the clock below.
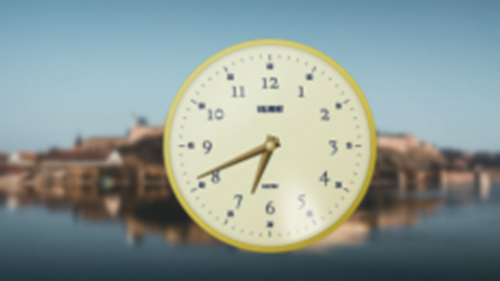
6:41
